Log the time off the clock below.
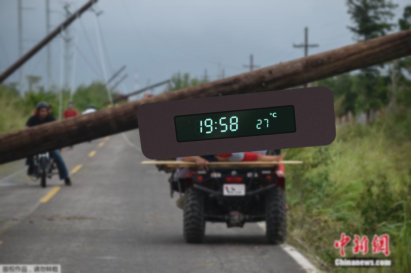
19:58
